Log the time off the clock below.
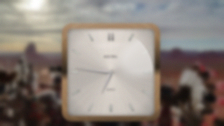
6:46
